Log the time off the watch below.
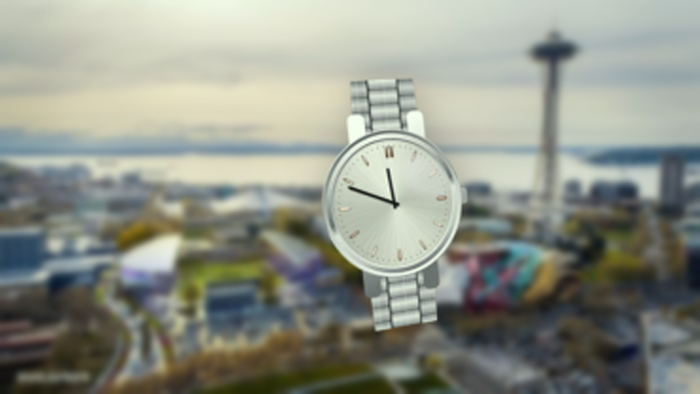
11:49
